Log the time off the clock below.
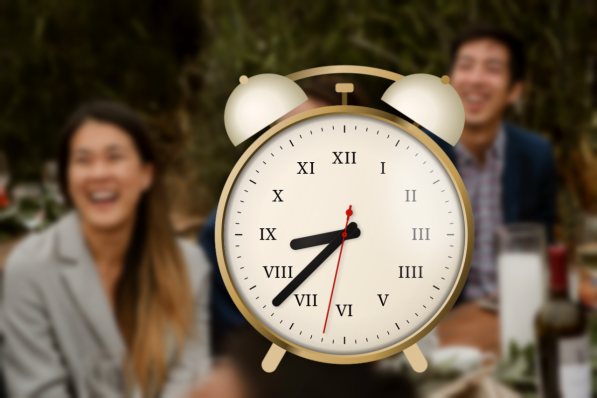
8:37:32
